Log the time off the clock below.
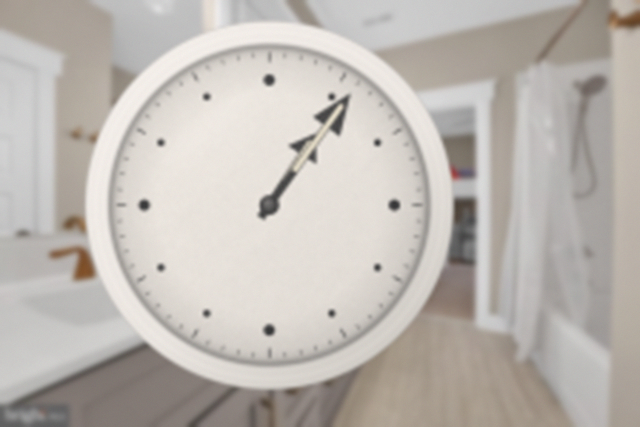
1:06
